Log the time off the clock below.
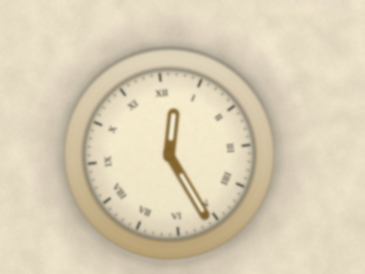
12:26
